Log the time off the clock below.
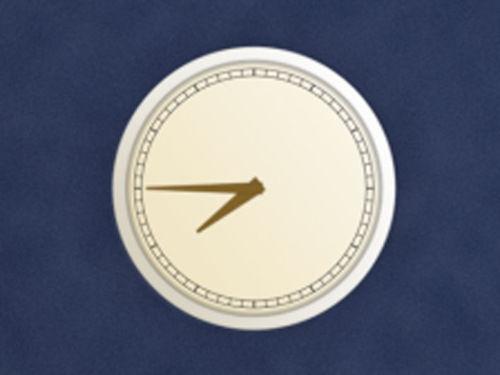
7:45
